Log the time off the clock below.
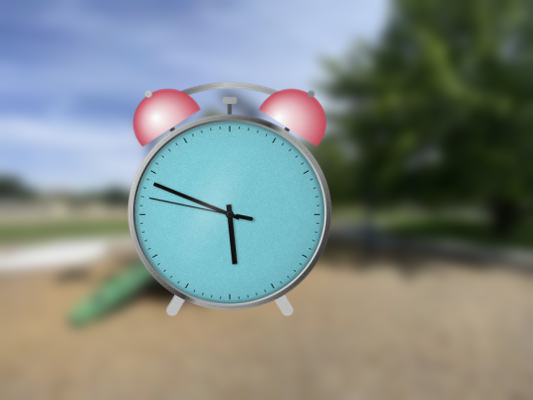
5:48:47
